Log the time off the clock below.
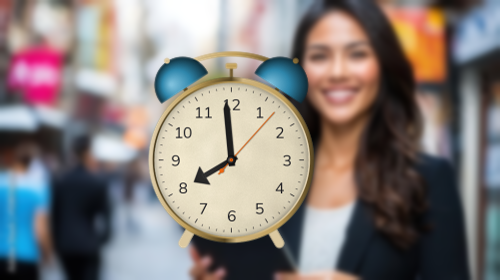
7:59:07
